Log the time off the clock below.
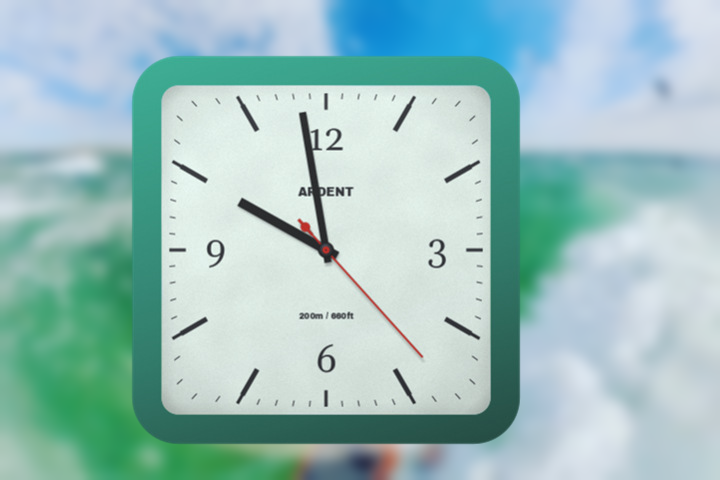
9:58:23
